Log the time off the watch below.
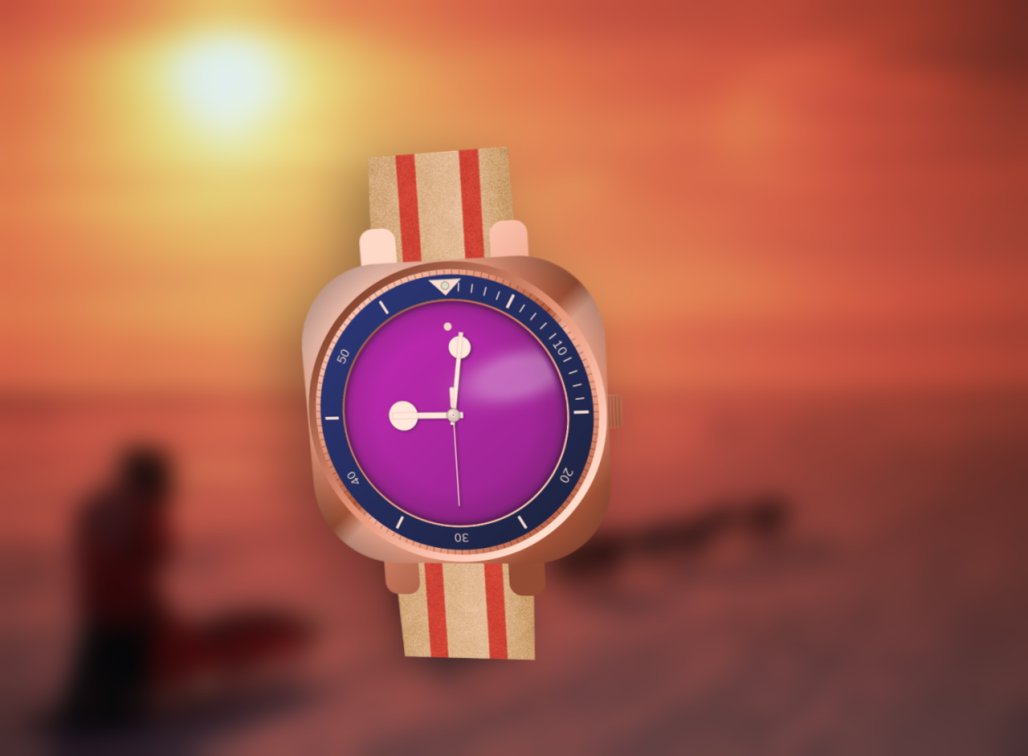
9:01:30
